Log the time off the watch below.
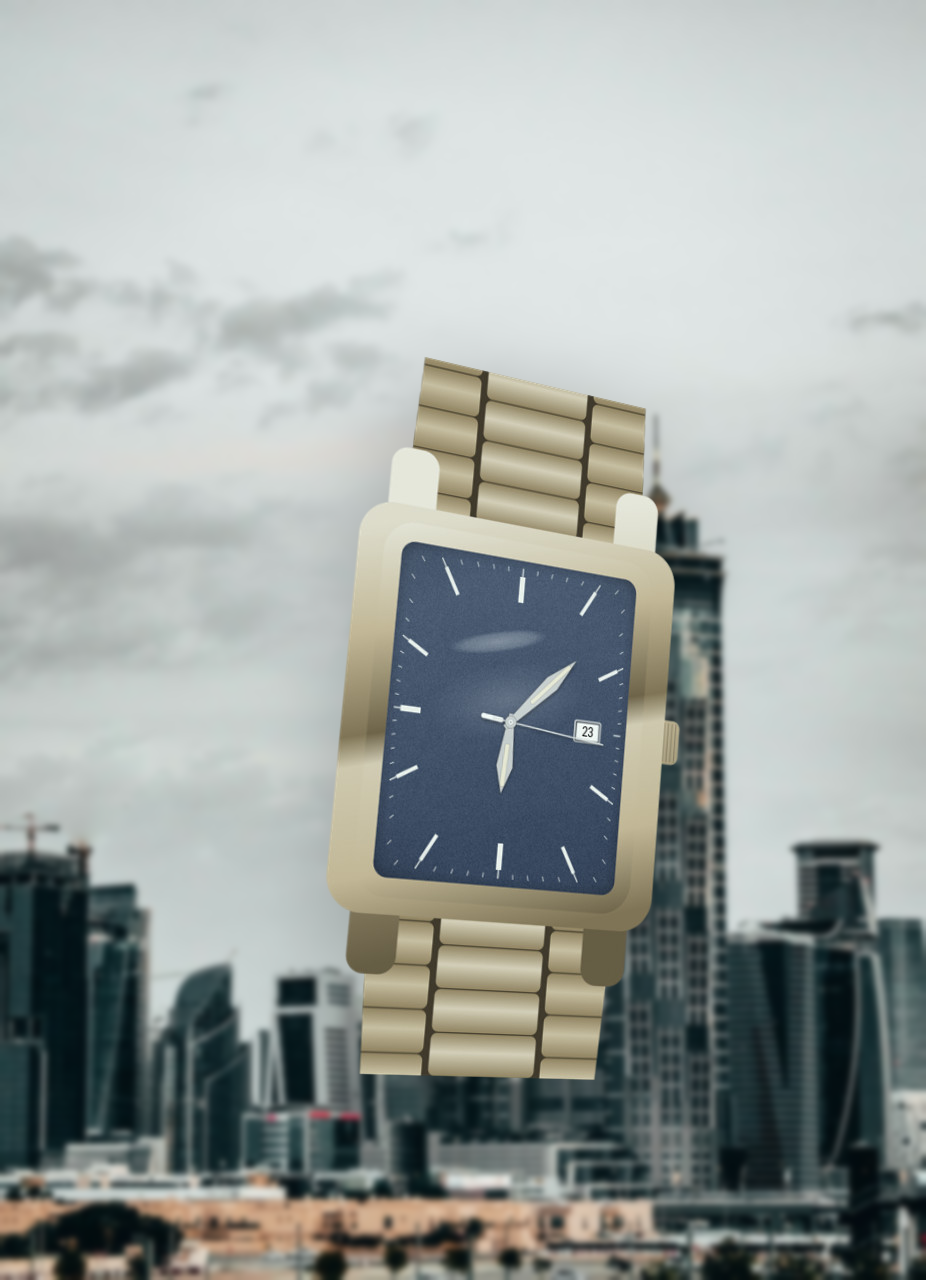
6:07:16
